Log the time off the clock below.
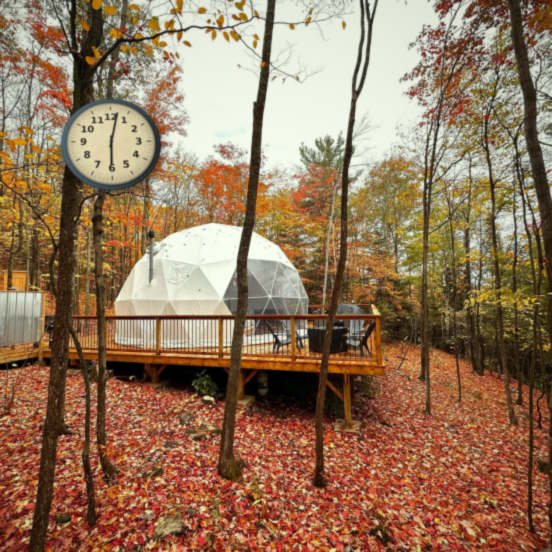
6:02
